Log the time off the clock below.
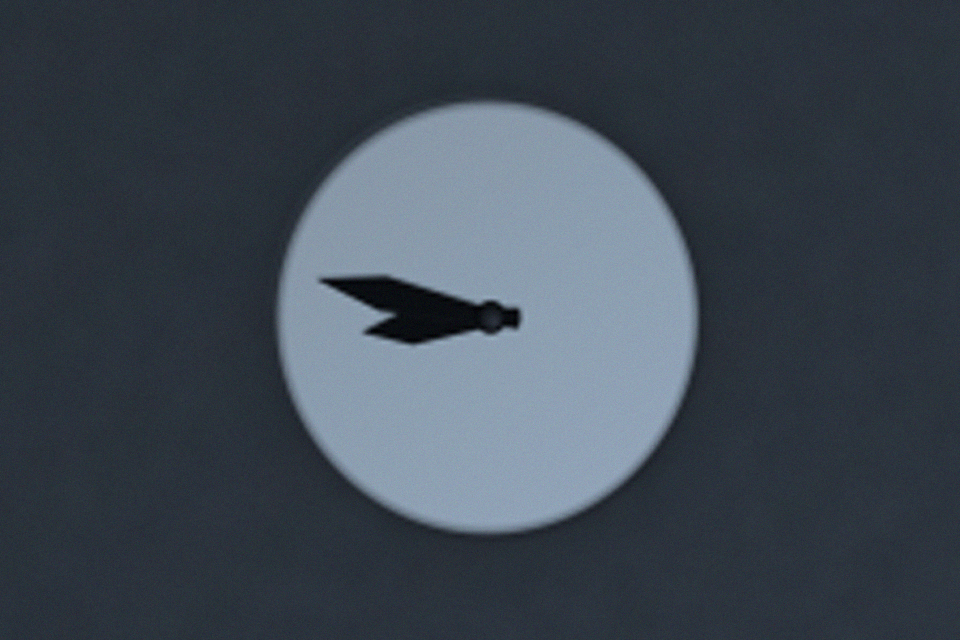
8:47
